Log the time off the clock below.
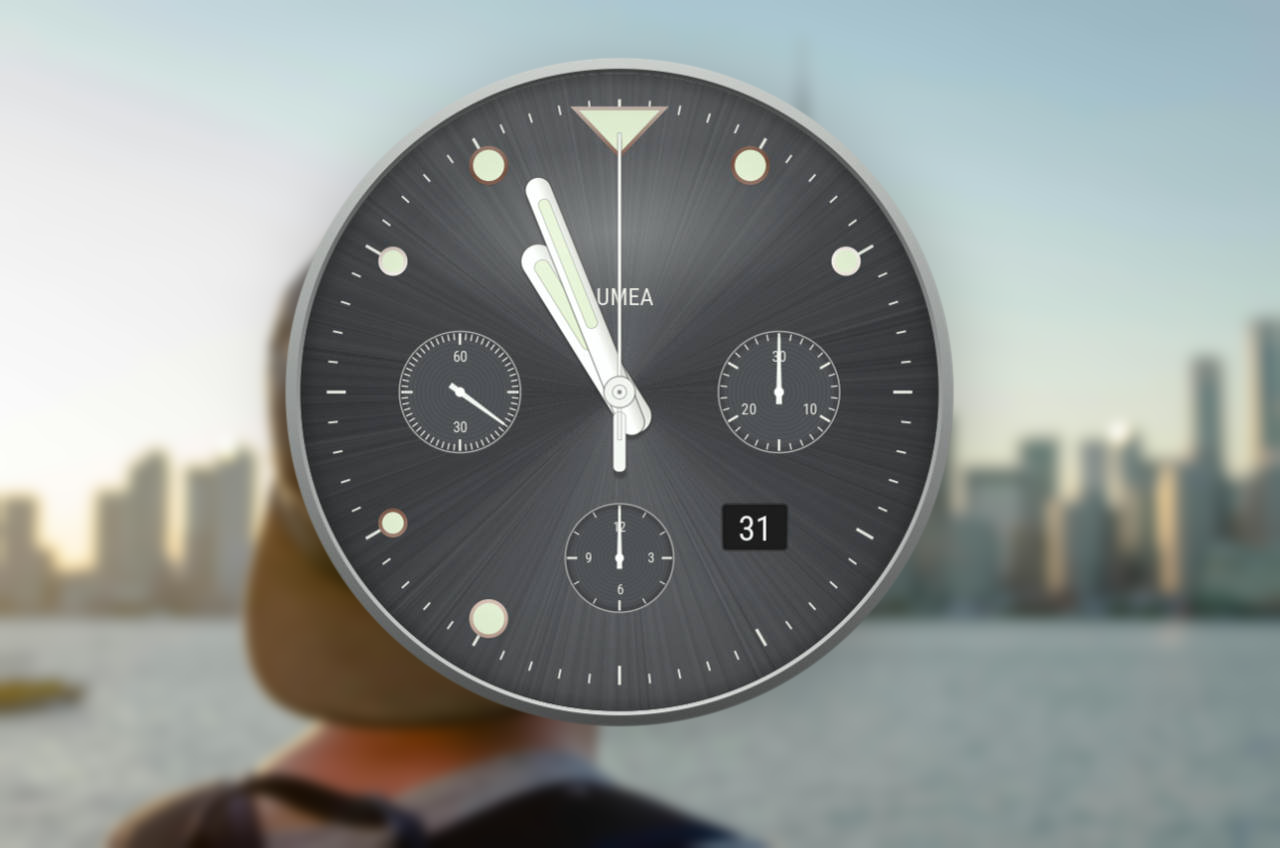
10:56:21
